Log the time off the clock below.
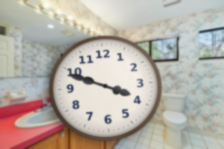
3:49
